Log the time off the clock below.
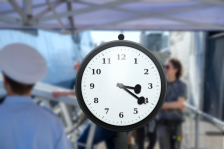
3:21
